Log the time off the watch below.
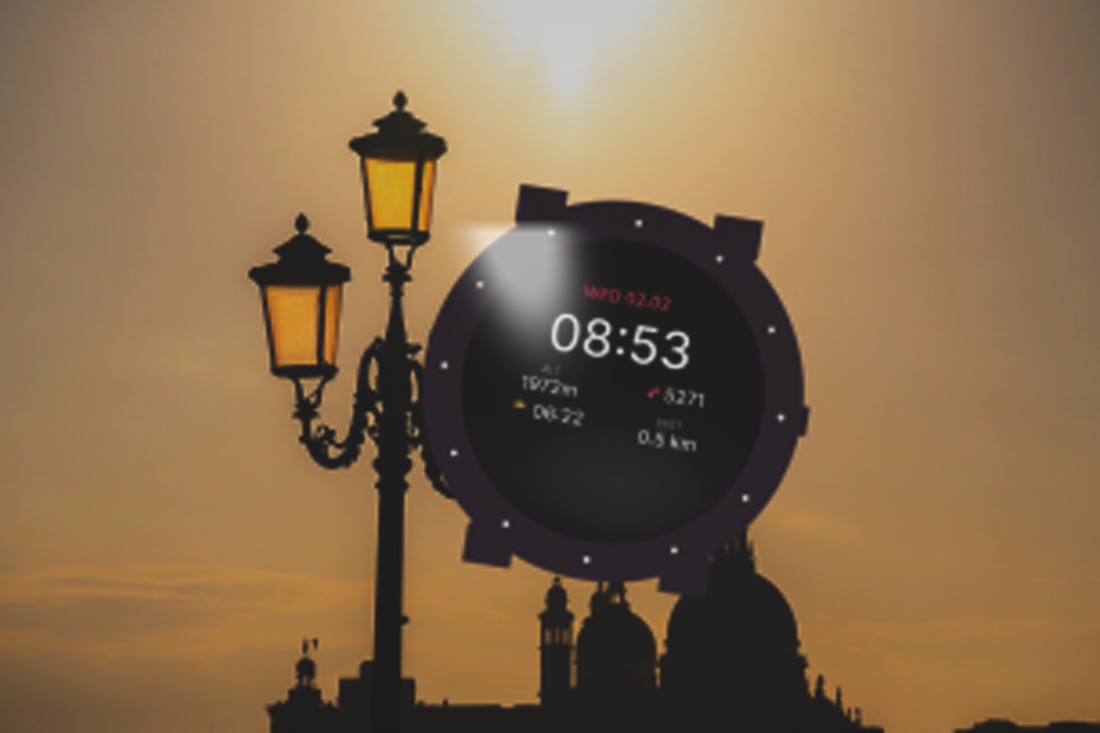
8:53
